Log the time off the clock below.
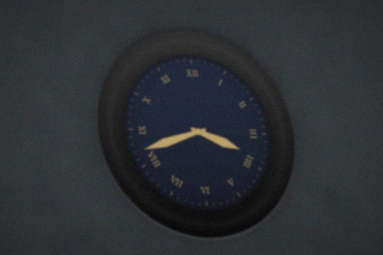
3:42
